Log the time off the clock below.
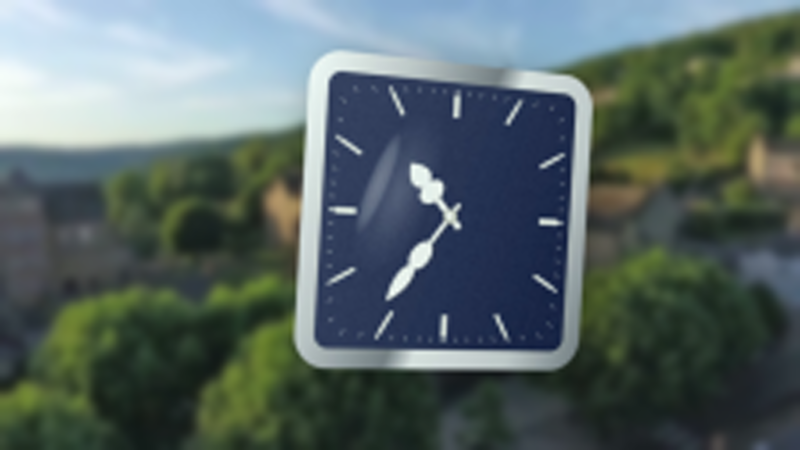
10:36
